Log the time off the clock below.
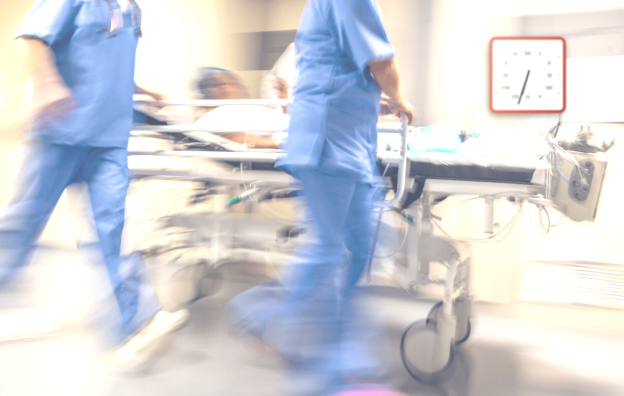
6:33
